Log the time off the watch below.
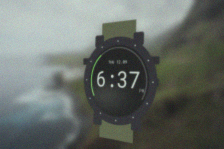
6:37
